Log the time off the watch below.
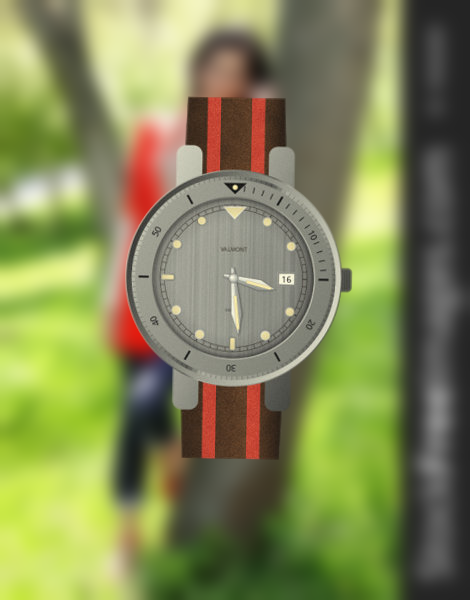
3:29
